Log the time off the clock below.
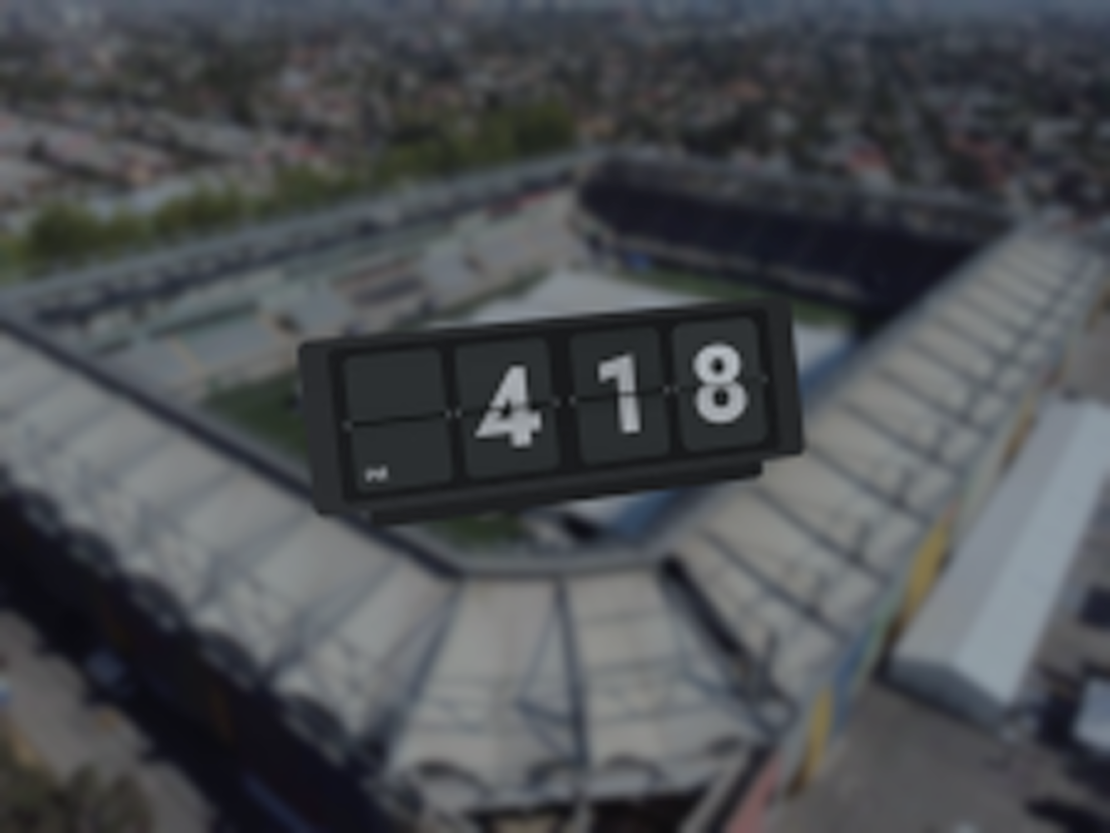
4:18
